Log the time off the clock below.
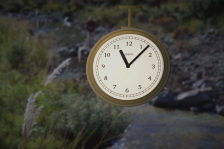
11:07
